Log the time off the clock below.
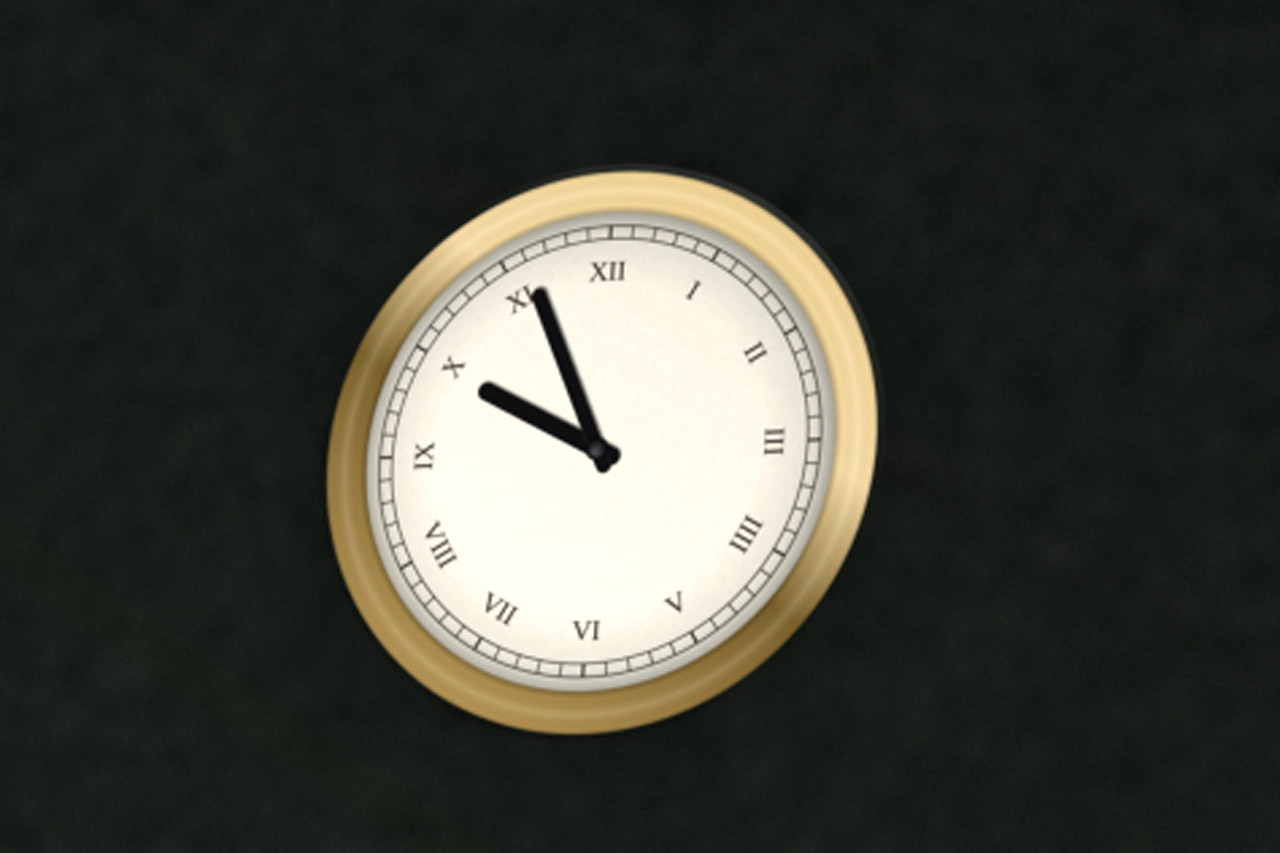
9:56
